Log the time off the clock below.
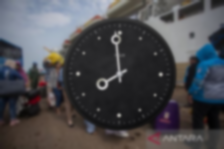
7:59
